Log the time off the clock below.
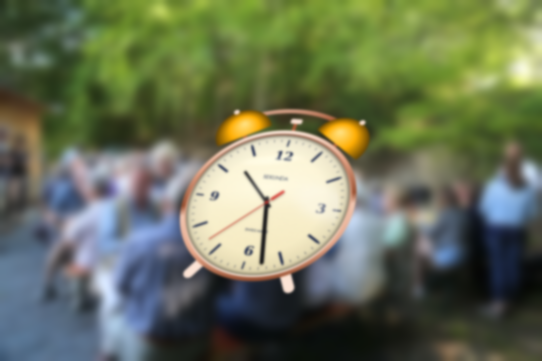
10:27:37
